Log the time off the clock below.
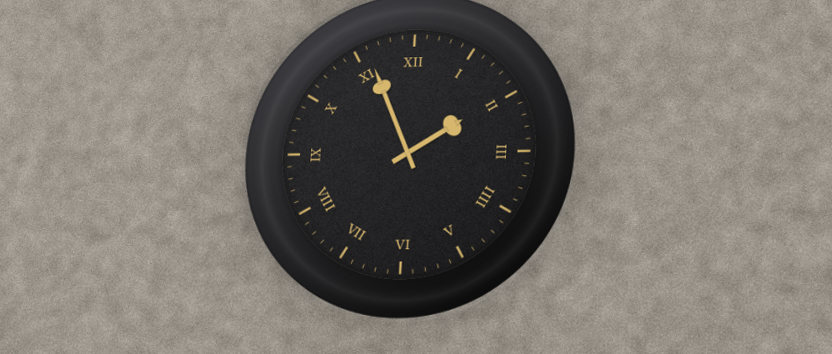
1:56
